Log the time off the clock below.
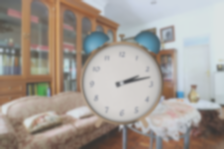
2:13
